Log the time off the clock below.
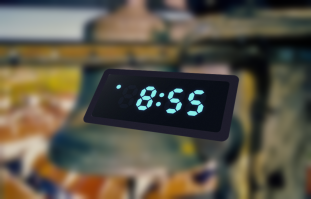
8:55
